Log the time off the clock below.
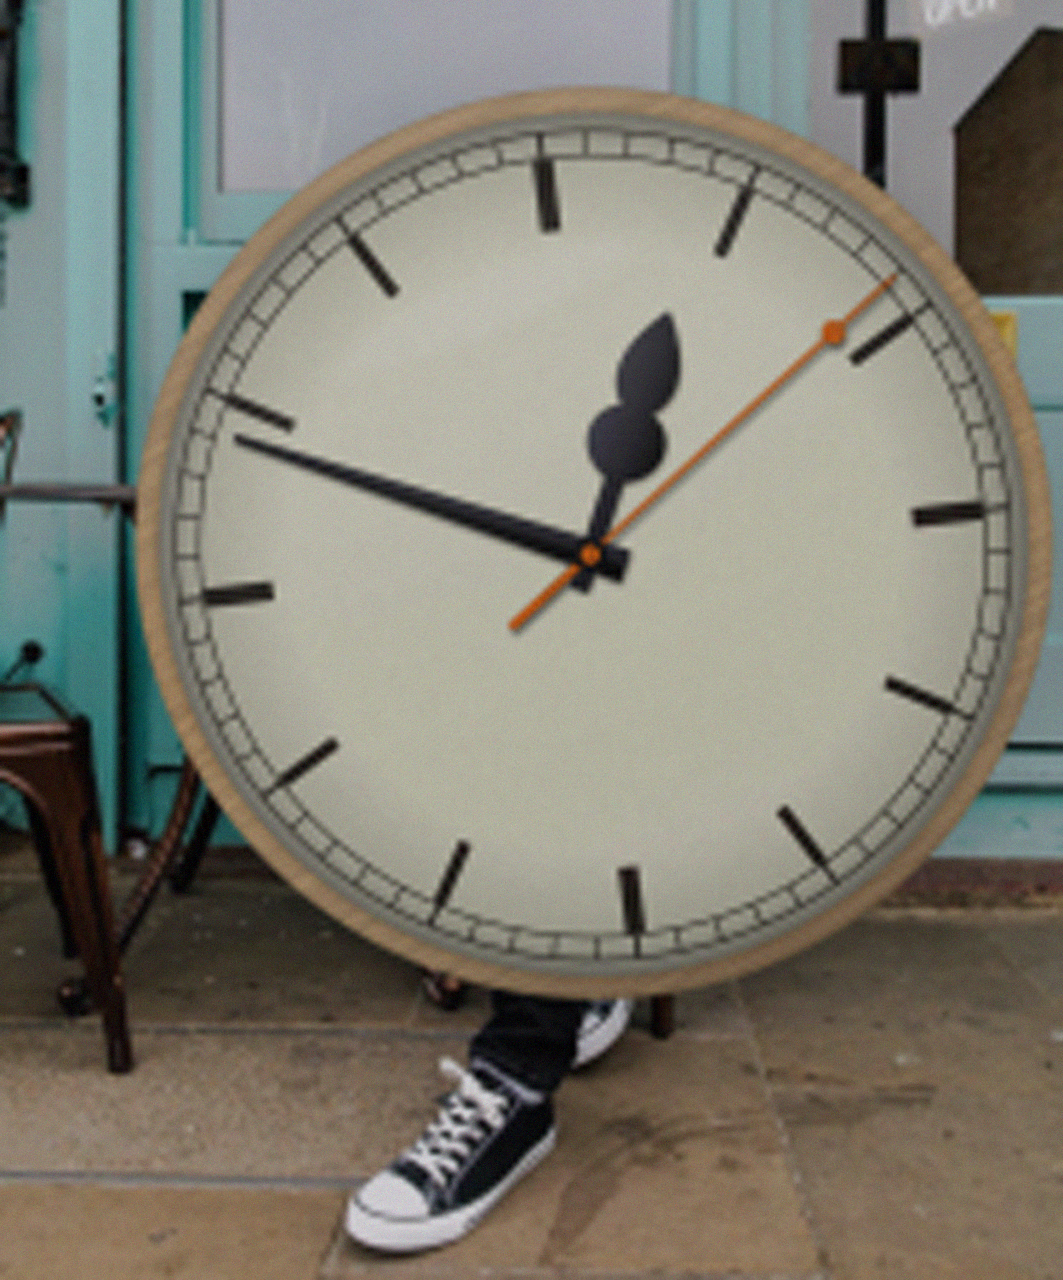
12:49:09
